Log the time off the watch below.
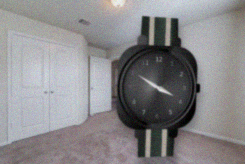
3:50
